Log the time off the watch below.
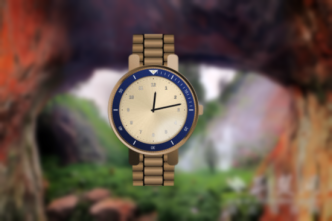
12:13
